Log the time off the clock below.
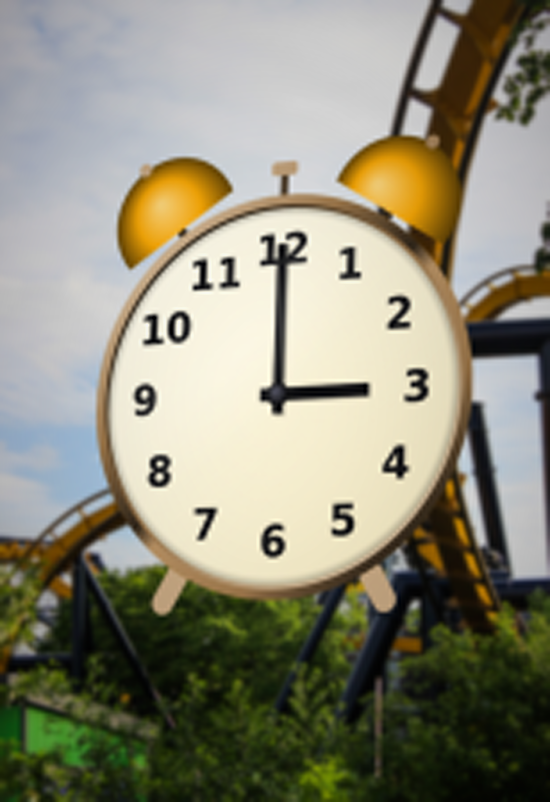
3:00
